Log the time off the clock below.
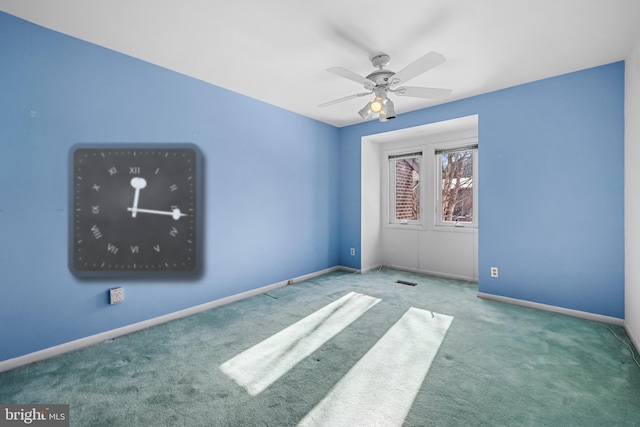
12:16
